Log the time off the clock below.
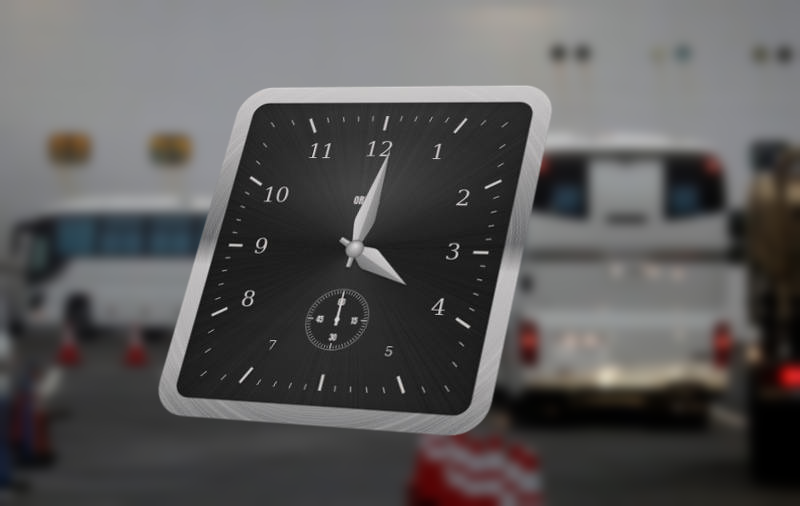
4:01
